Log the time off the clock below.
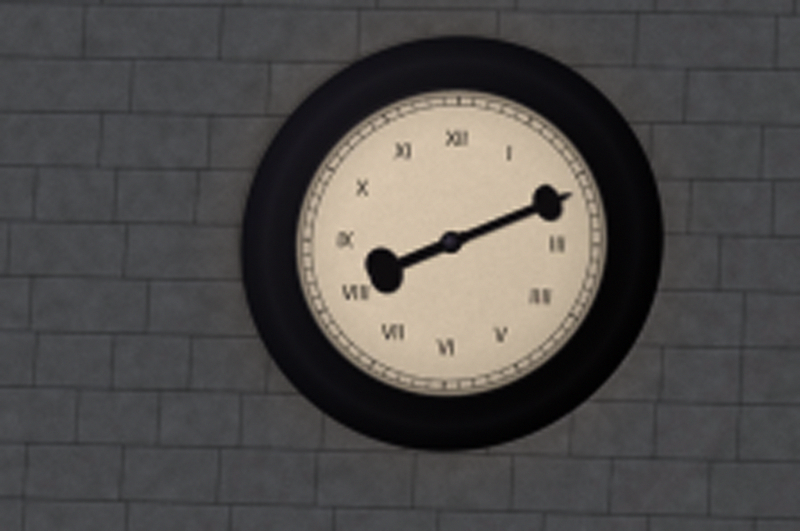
8:11
